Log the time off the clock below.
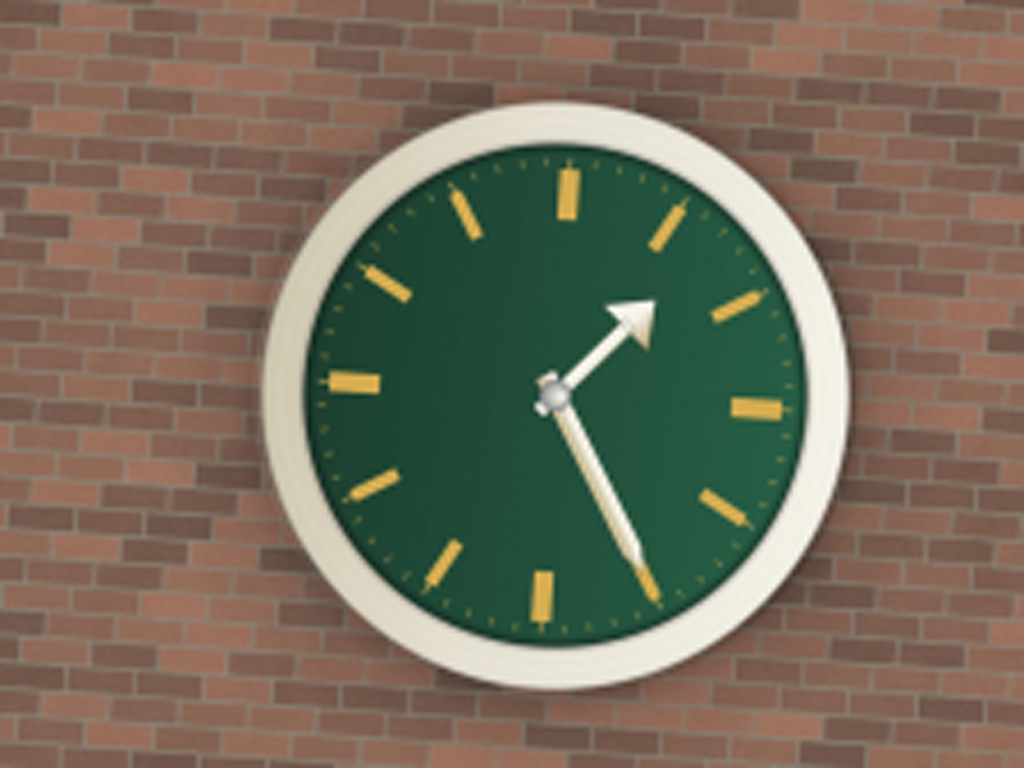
1:25
